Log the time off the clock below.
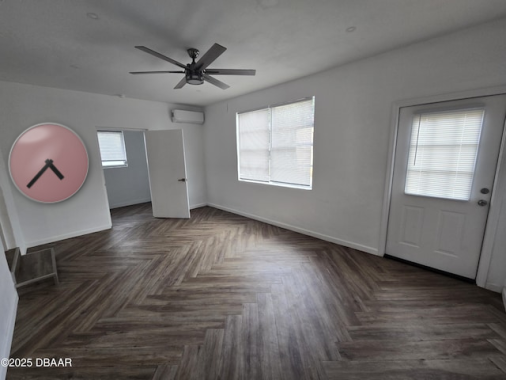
4:37
